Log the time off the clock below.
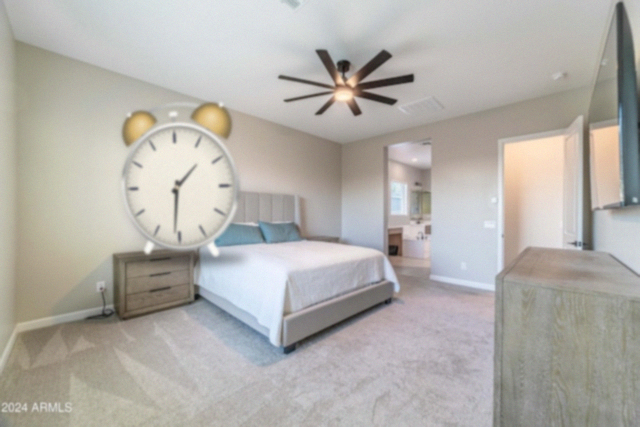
1:31
